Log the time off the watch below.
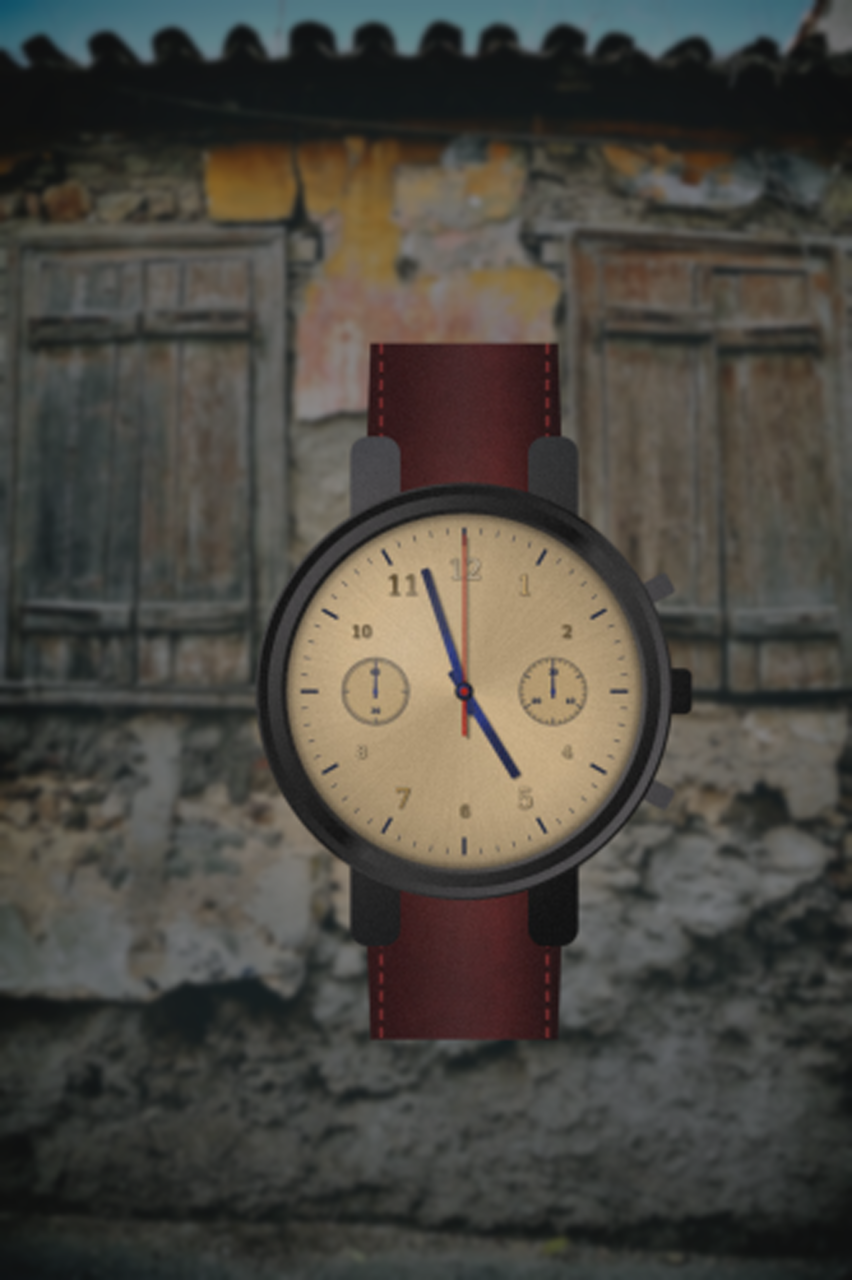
4:57
